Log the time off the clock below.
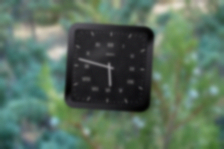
5:47
